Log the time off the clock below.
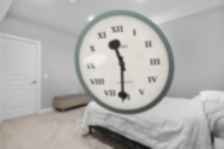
11:31
